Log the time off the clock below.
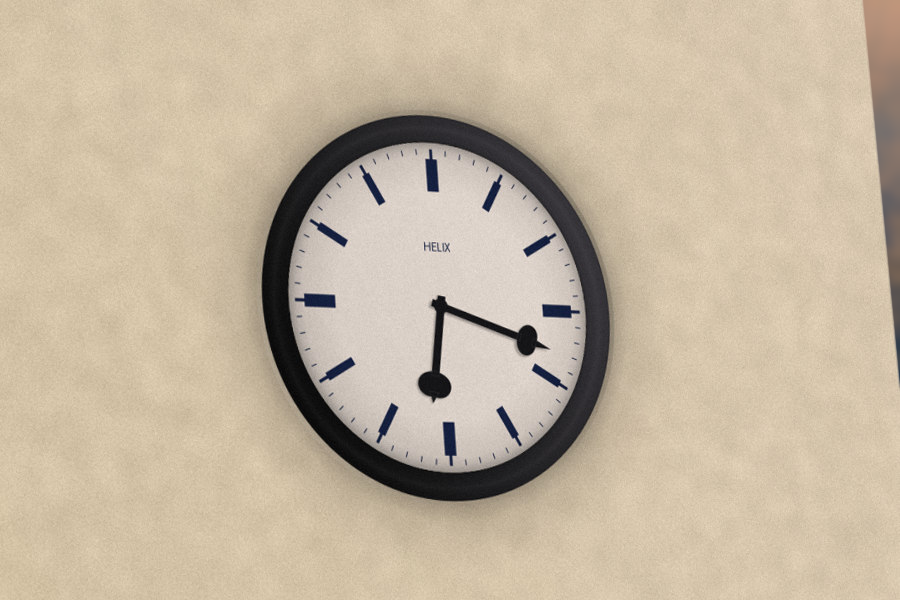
6:18
